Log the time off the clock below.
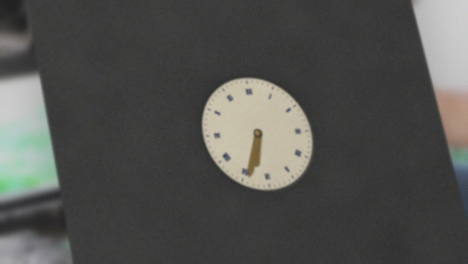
6:34
